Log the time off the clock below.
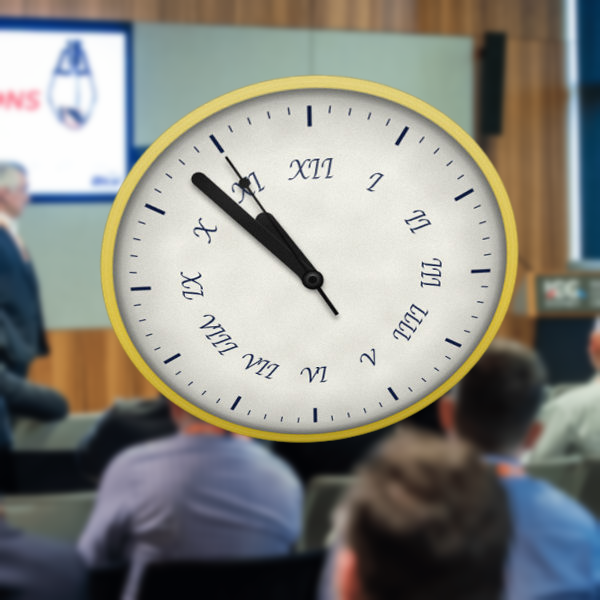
10:52:55
